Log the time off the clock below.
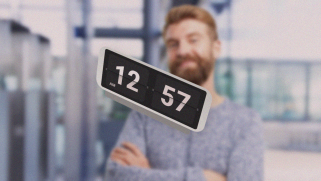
12:57
